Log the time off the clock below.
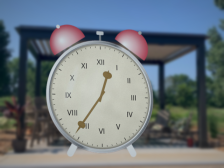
12:36
